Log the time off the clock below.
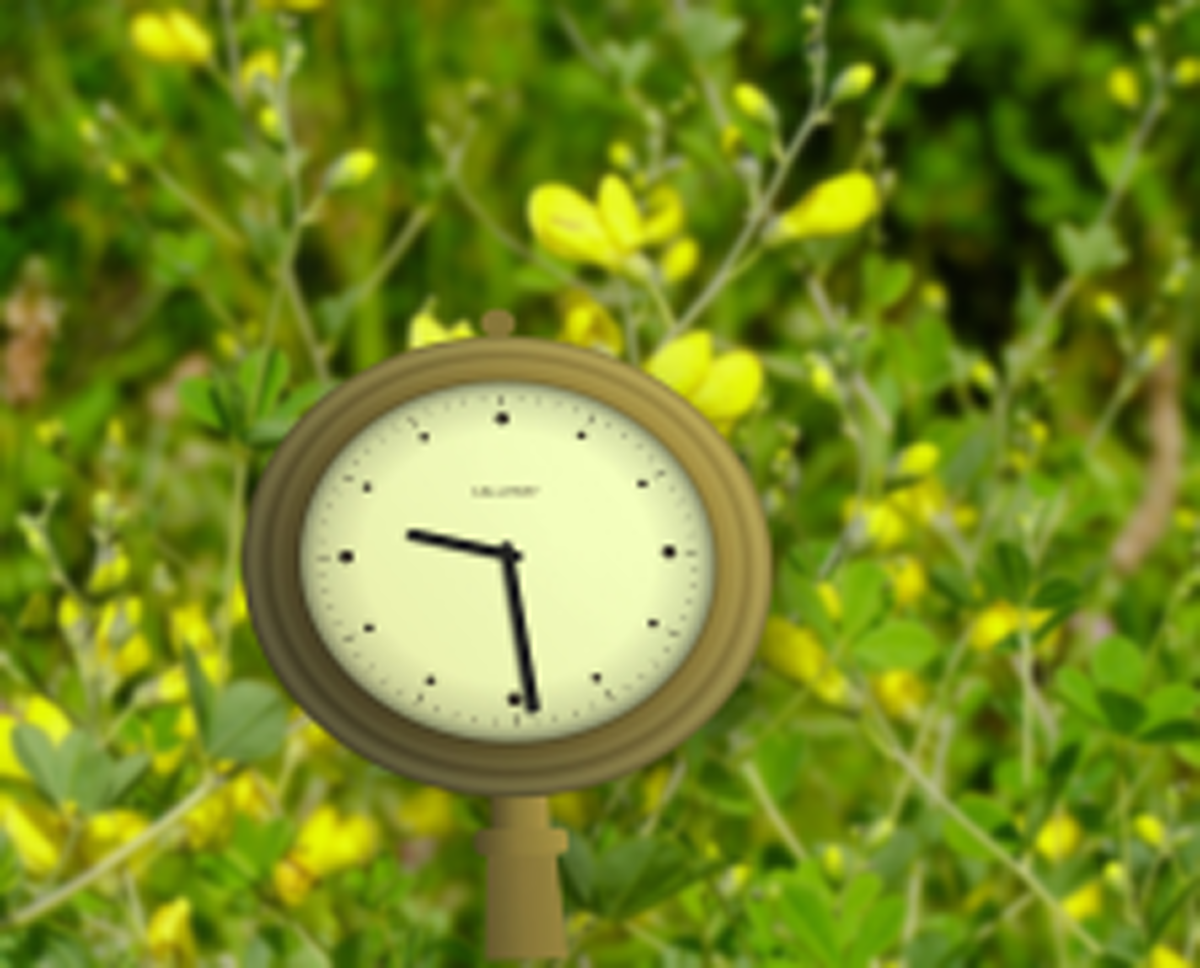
9:29
